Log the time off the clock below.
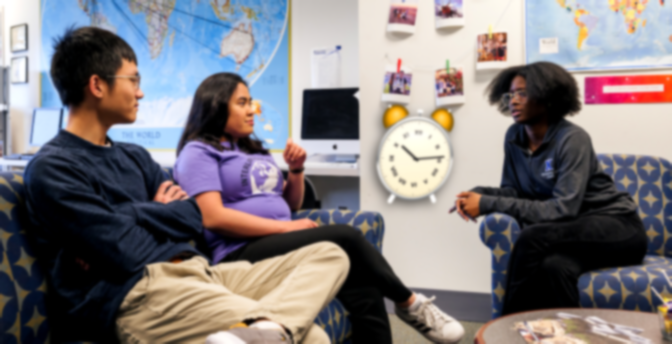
10:14
